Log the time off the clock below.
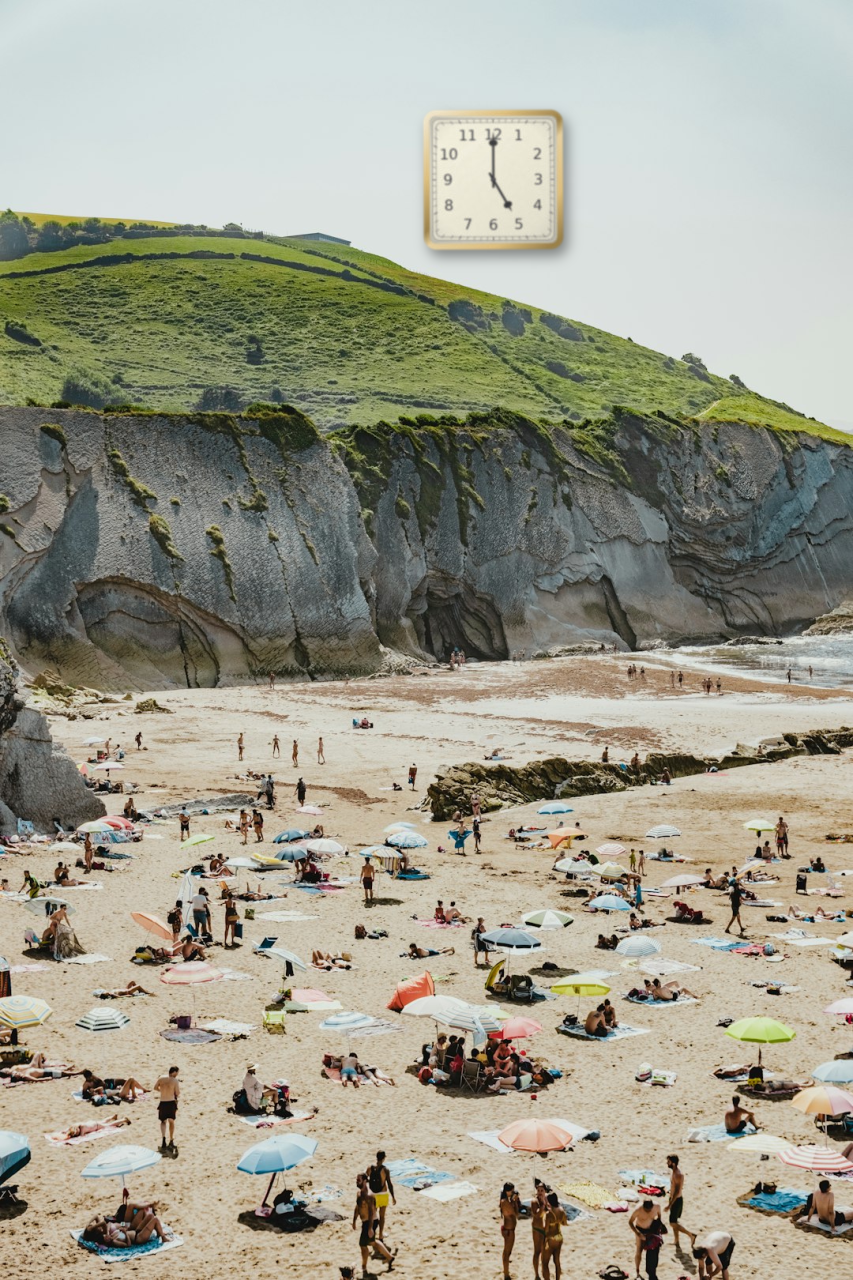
5:00
